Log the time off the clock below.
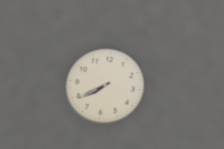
7:39
